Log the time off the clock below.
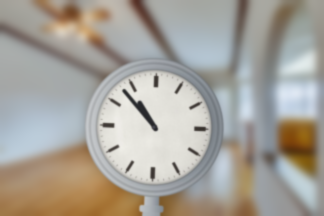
10:53
